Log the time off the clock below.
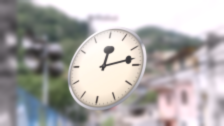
12:13
